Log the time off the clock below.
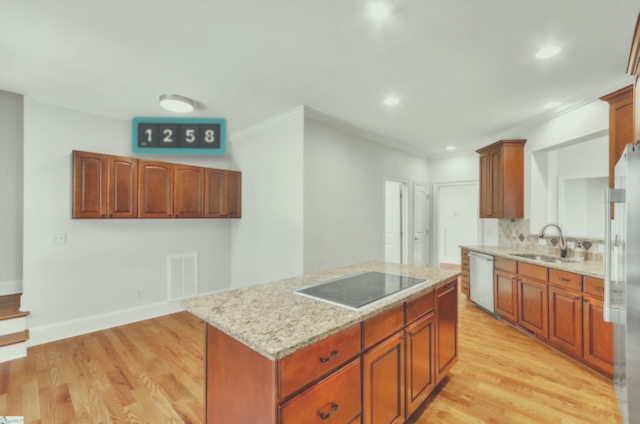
12:58
